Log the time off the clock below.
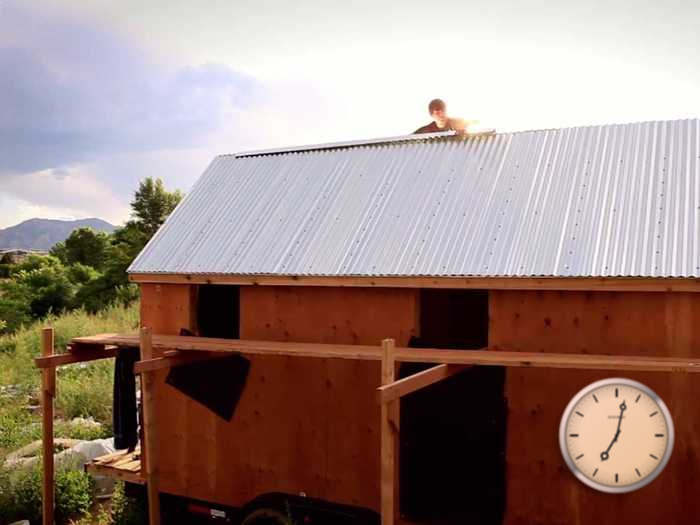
7:02
